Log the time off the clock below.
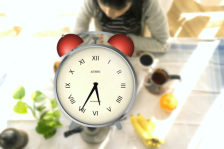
5:35
